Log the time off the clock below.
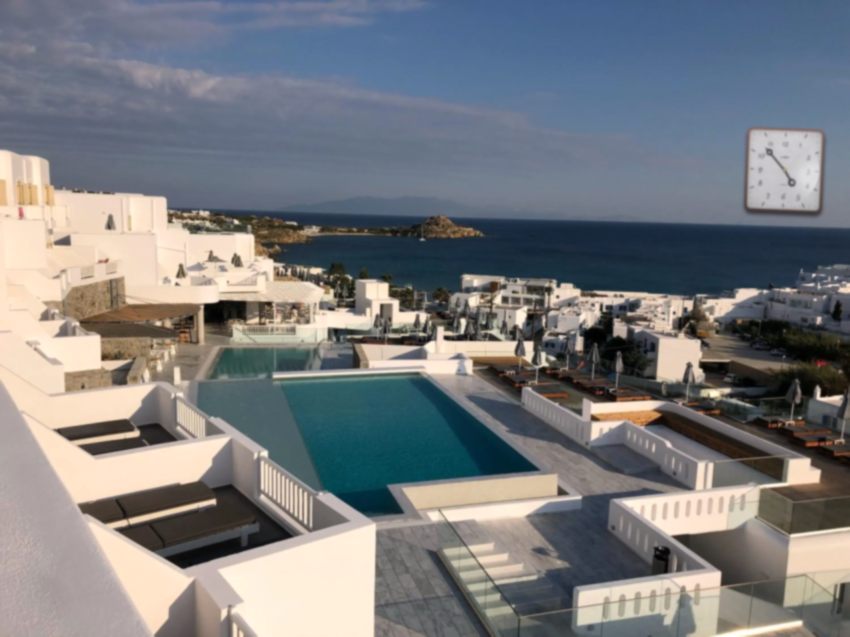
4:53
